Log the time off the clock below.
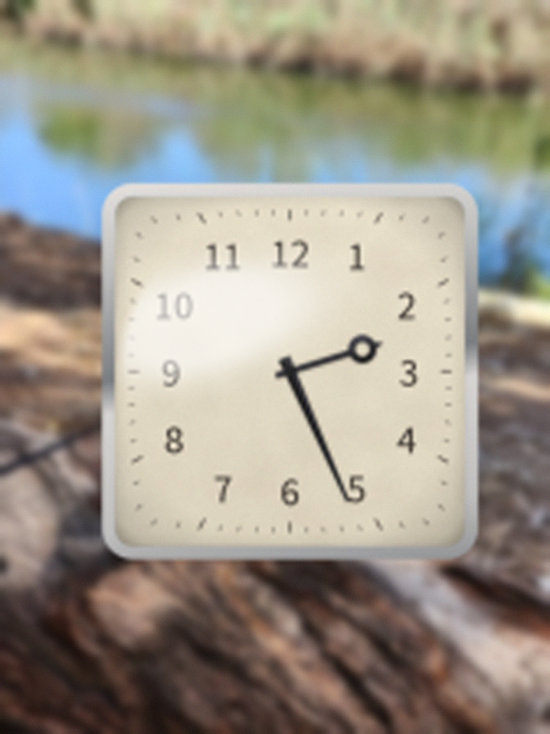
2:26
